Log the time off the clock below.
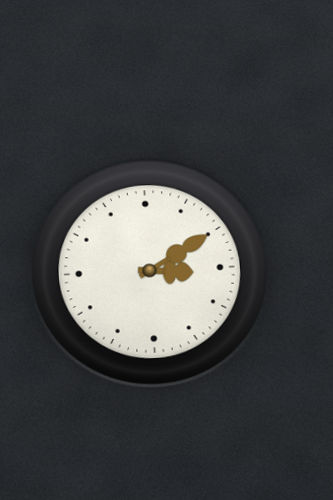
3:10
